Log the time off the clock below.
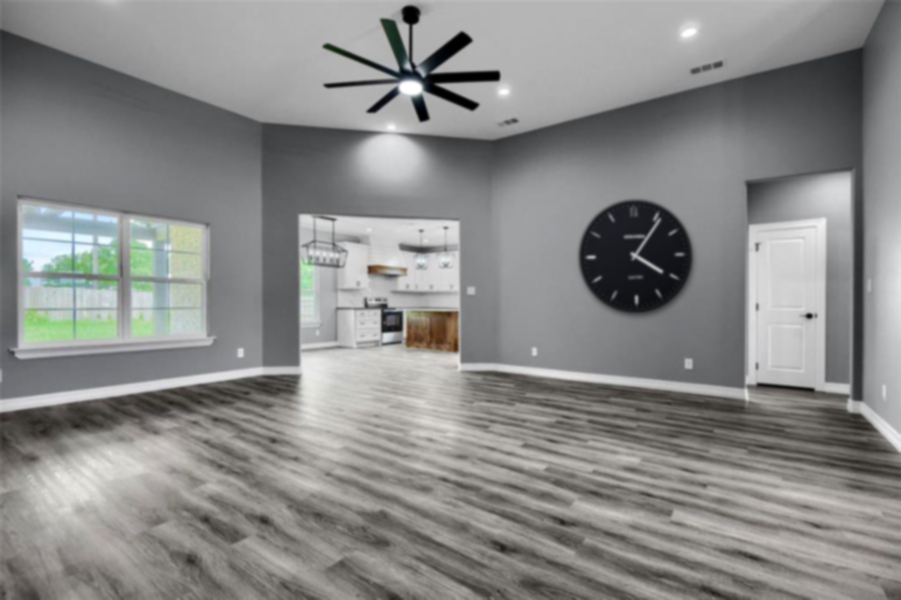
4:06
